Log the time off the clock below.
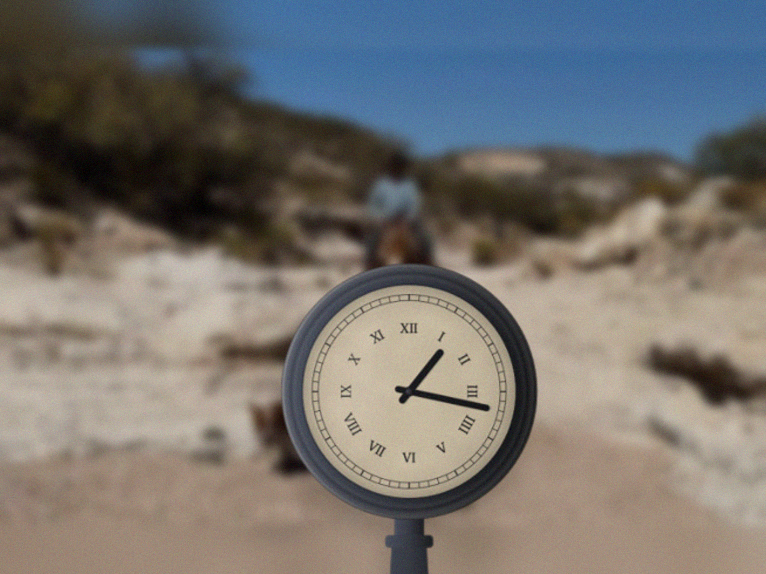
1:17
